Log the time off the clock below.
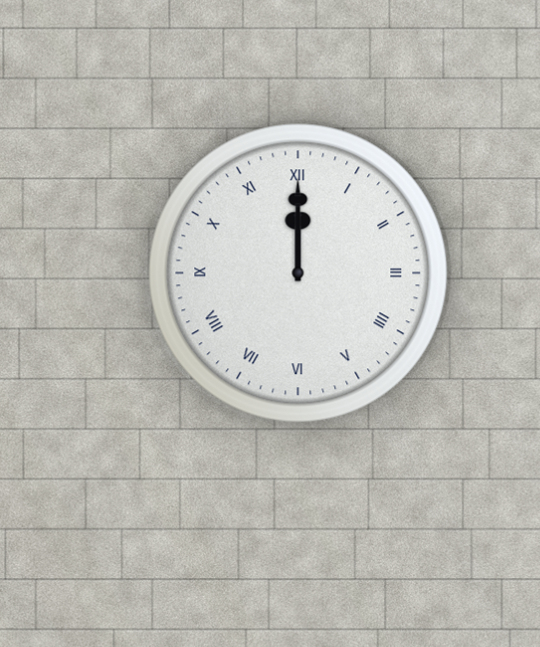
12:00
